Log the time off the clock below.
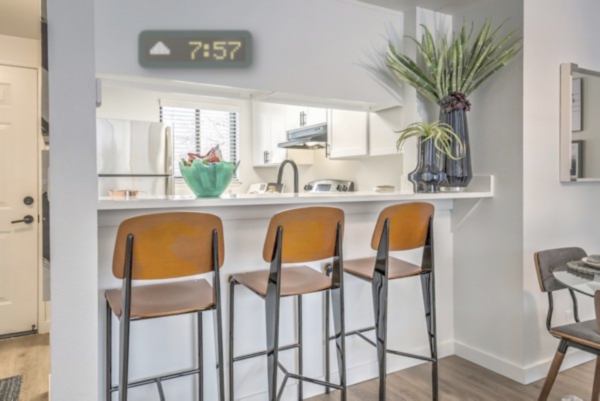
7:57
